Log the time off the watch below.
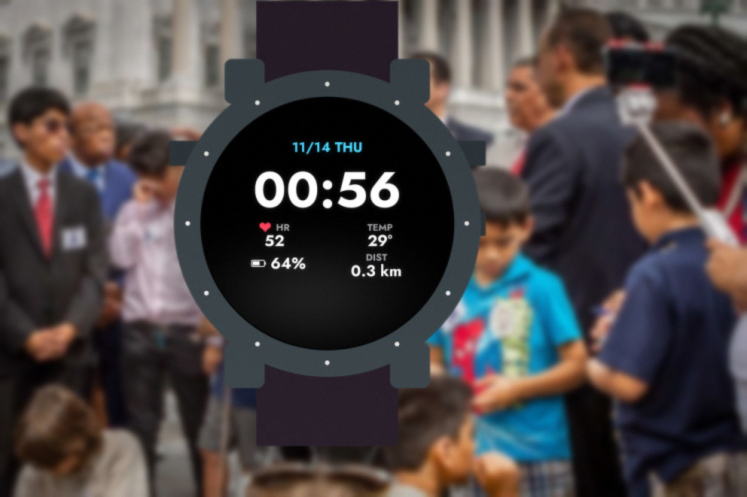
0:56
